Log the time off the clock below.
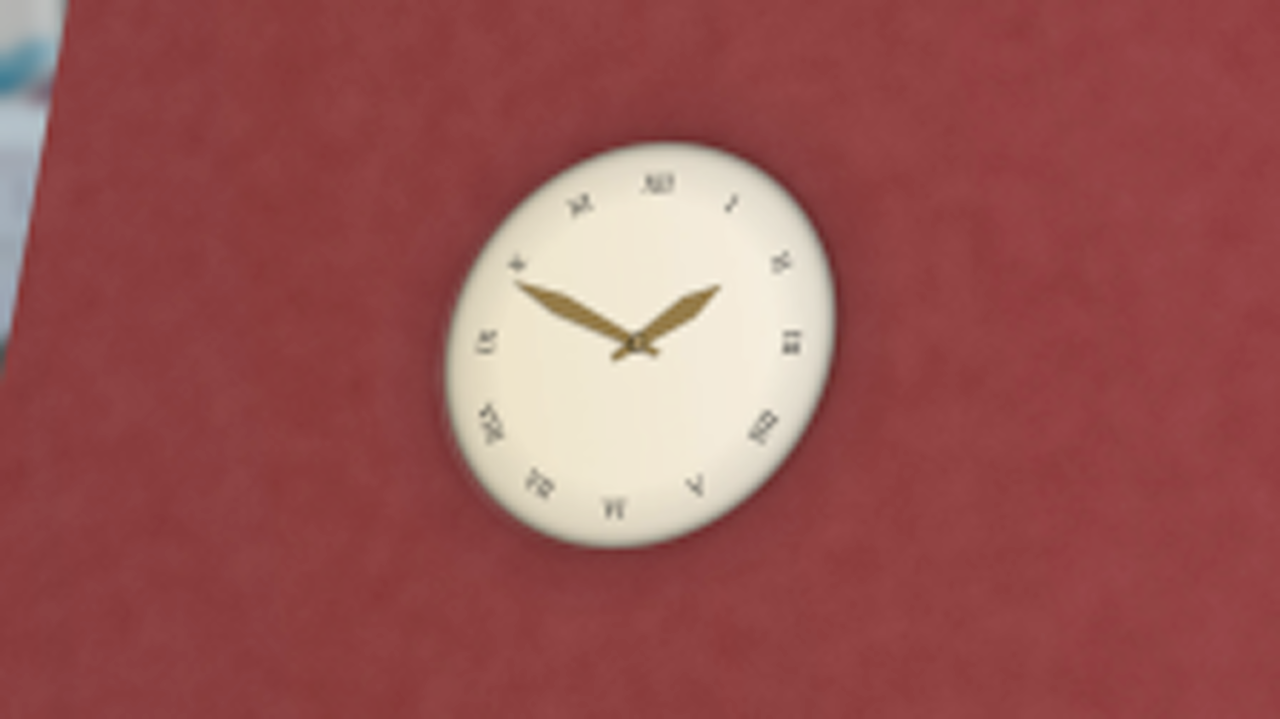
1:49
